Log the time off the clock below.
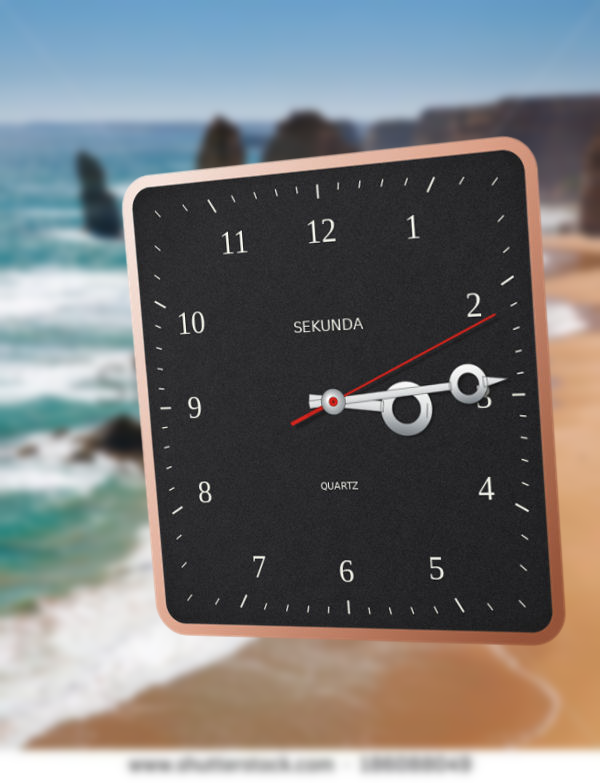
3:14:11
